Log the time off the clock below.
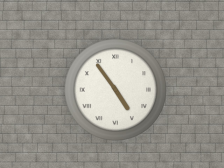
4:54
